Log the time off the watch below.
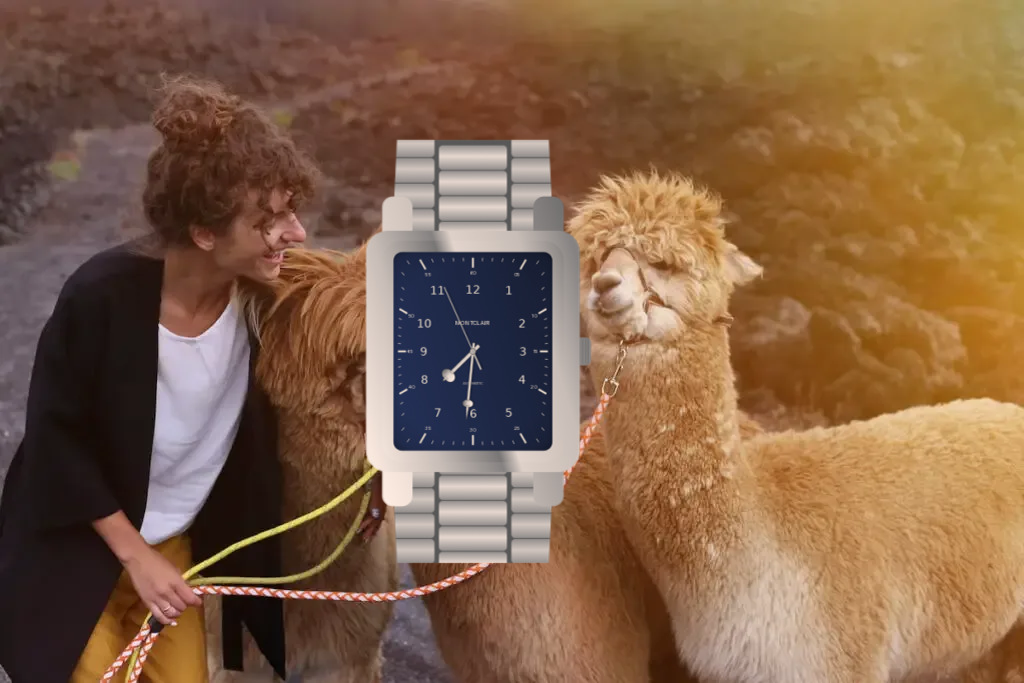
7:30:56
